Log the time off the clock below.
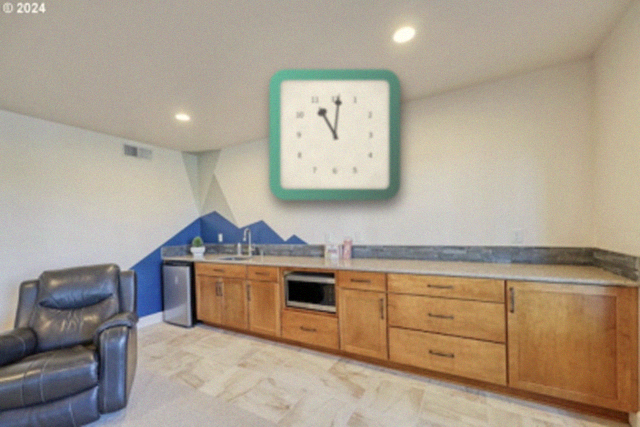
11:01
